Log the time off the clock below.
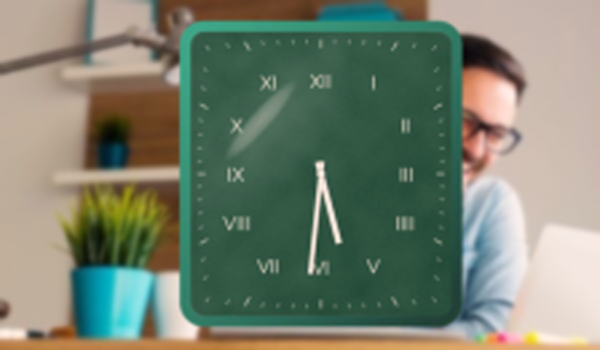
5:31
